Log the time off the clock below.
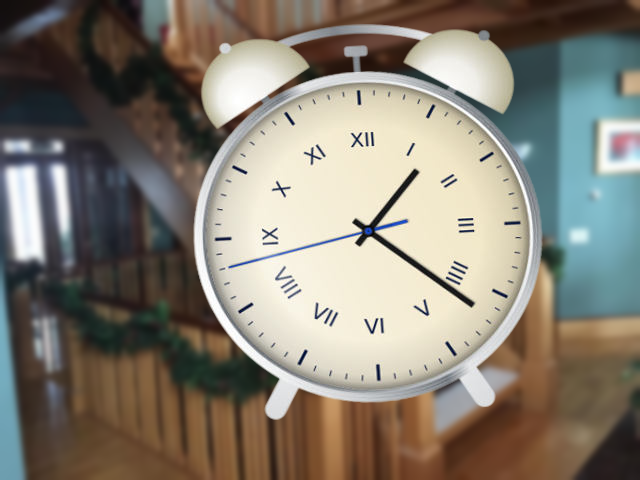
1:21:43
